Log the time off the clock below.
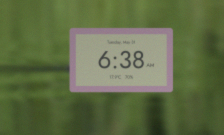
6:38
